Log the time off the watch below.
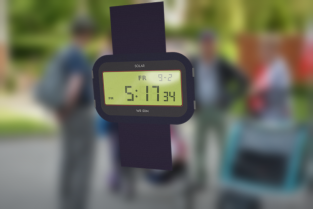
5:17:34
